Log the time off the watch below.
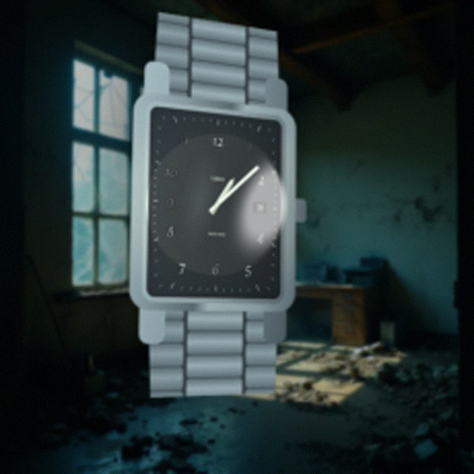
1:08
